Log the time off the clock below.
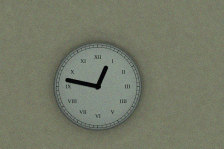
12:47
